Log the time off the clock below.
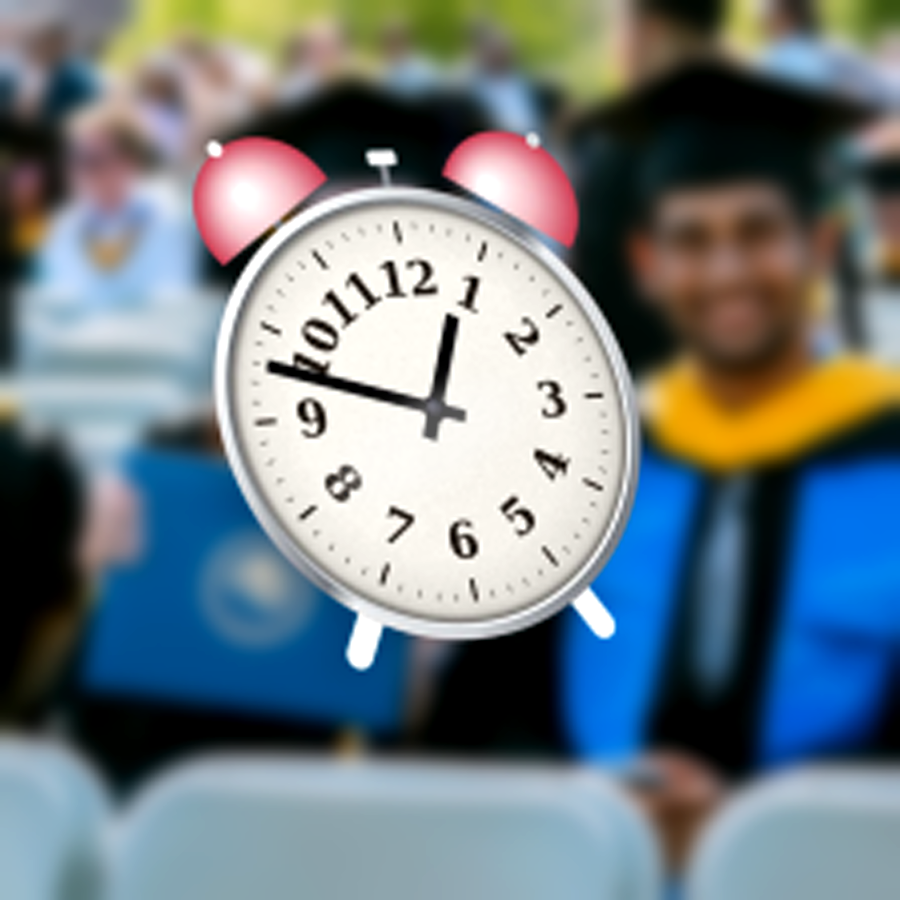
12:48
